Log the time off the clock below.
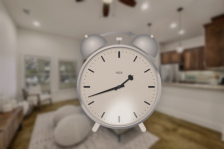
1:42
